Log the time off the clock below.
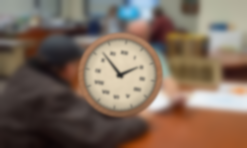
1:52
